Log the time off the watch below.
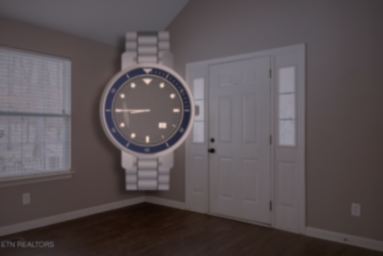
8:45
